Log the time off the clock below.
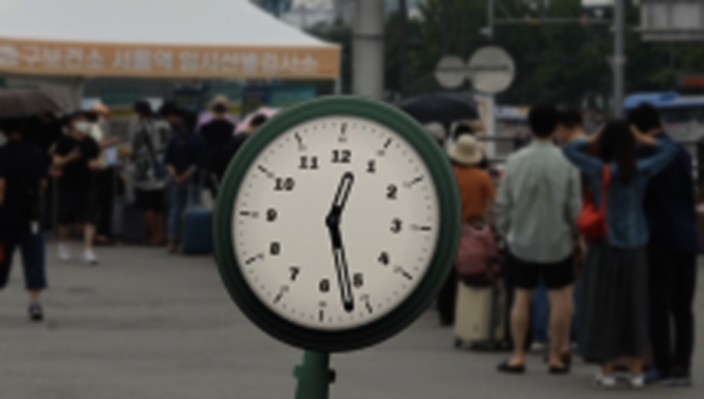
12:27
